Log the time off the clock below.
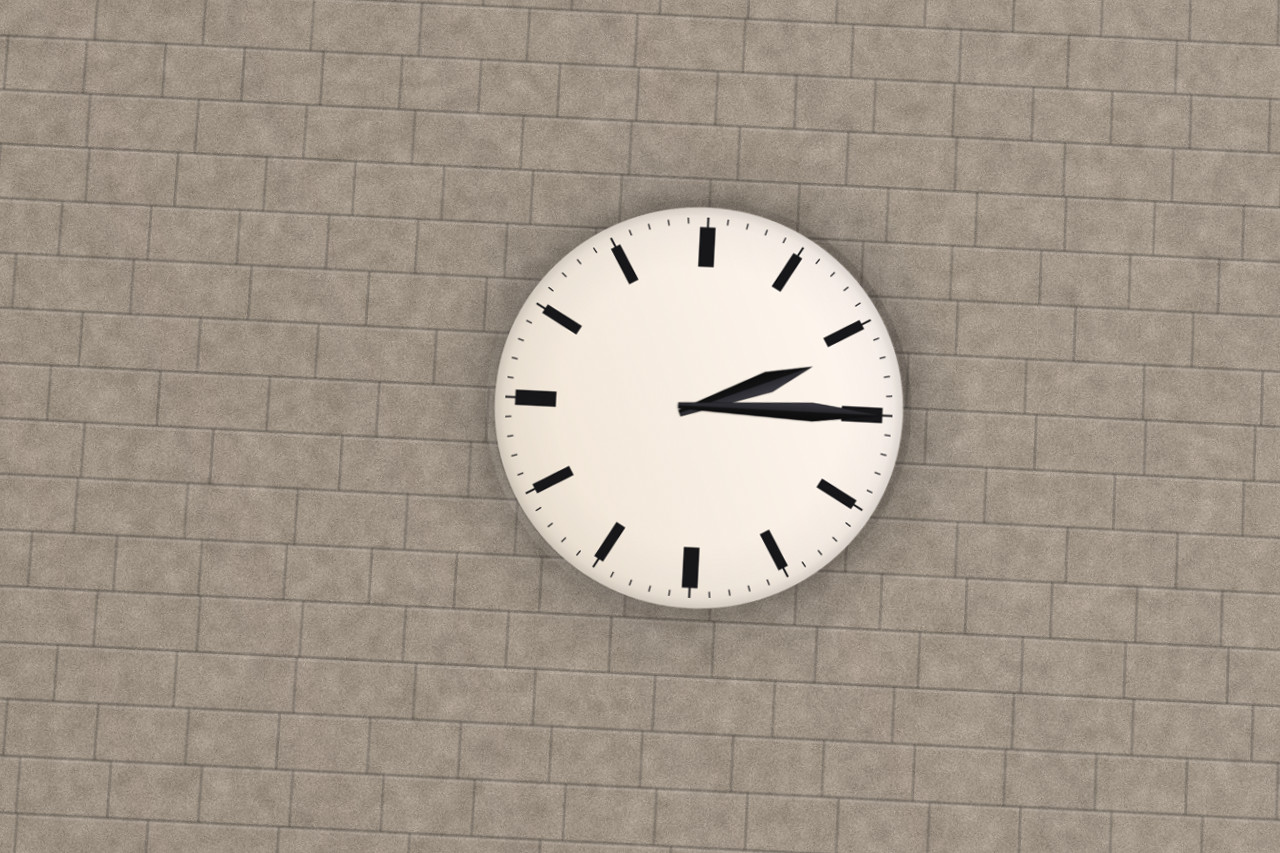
2:15
